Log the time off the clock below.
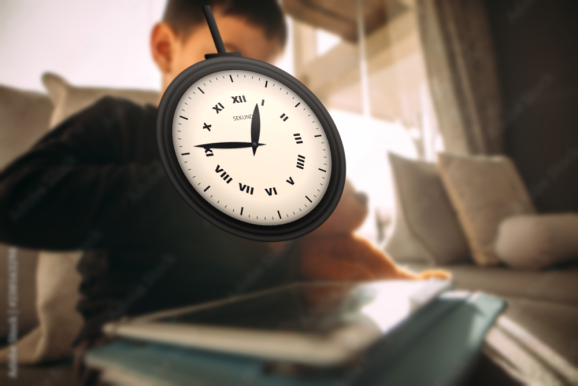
12:46
